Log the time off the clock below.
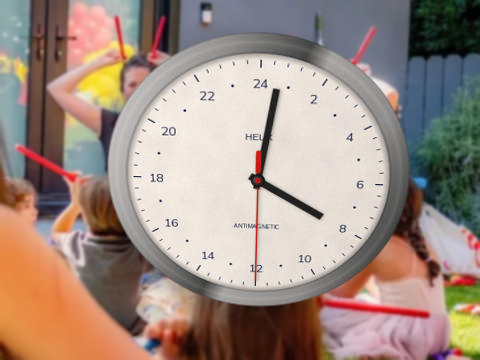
8:01:30
